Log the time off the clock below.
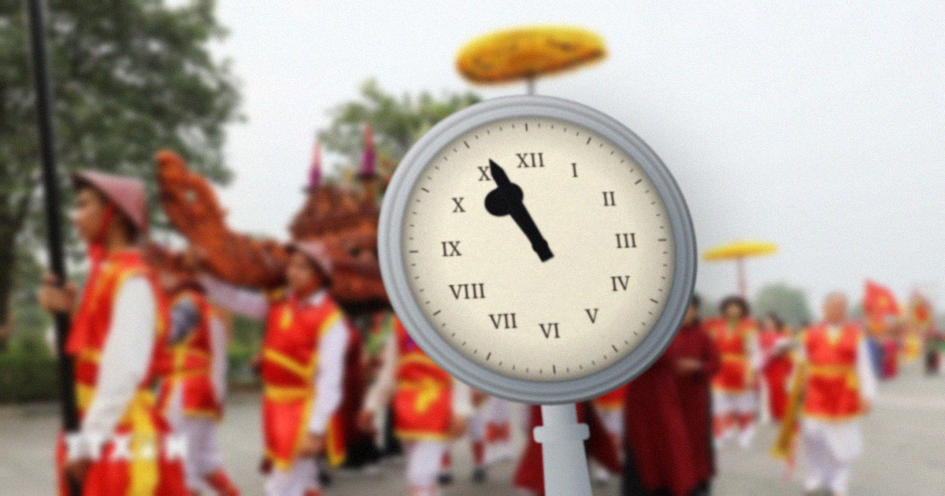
10:56
